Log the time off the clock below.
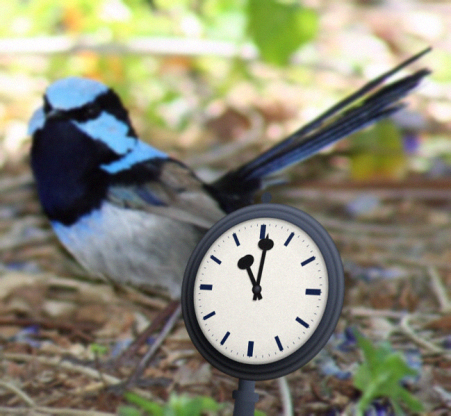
11:01
